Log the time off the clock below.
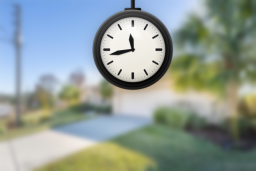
11:43
